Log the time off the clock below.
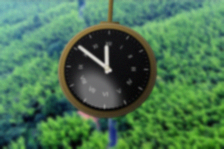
11:51
